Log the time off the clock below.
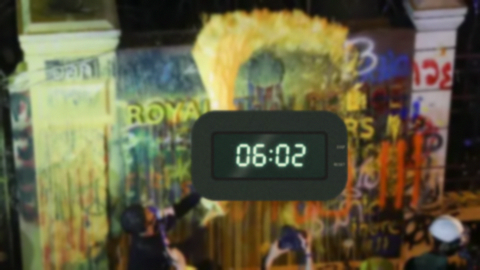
6:02
